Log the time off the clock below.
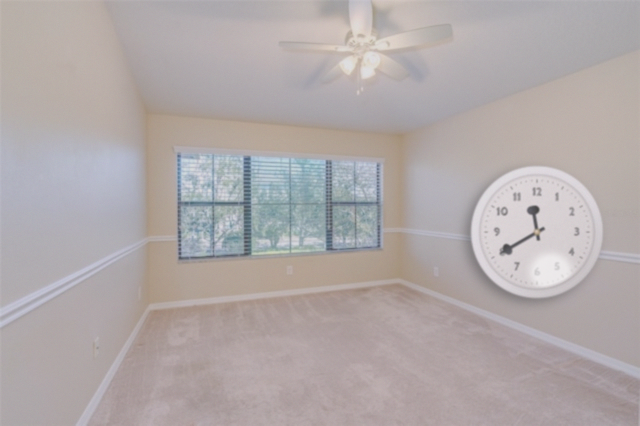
11:40
